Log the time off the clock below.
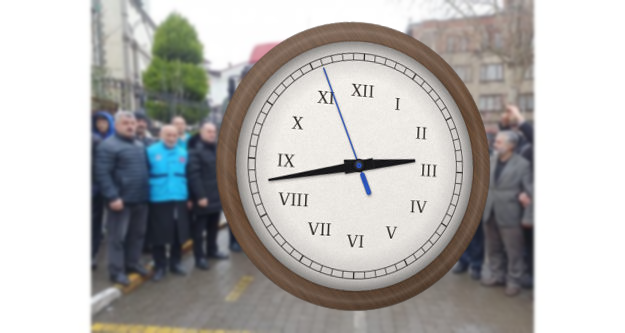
2:42:56
